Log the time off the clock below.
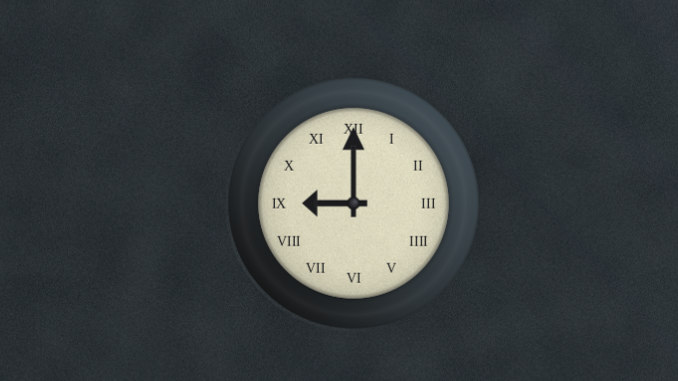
9:00
